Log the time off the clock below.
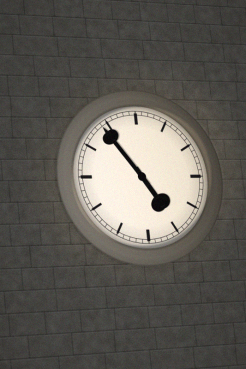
4:54
